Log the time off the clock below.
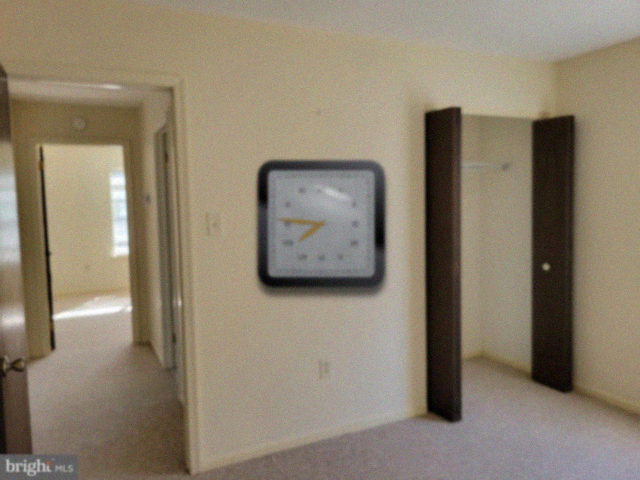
7:46
